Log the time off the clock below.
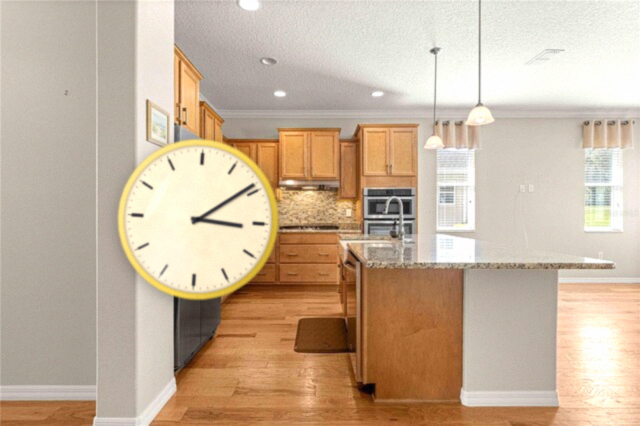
3:09
